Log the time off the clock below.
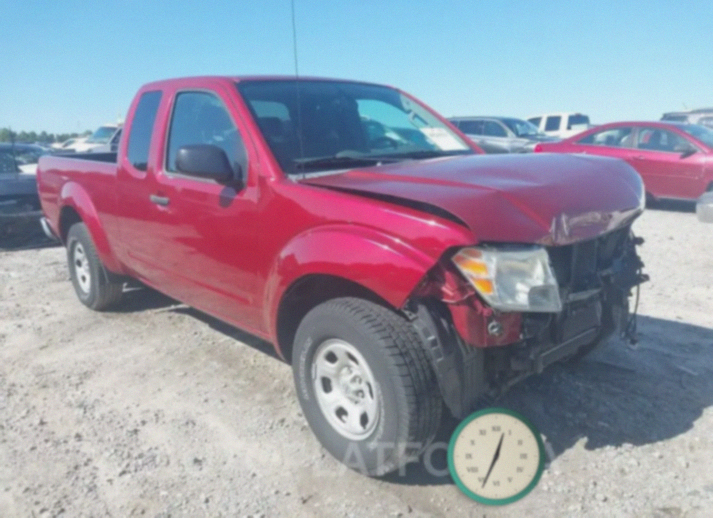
12:34
